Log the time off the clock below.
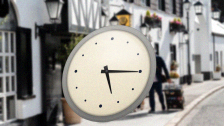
5:15
